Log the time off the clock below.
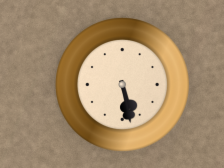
5:28
